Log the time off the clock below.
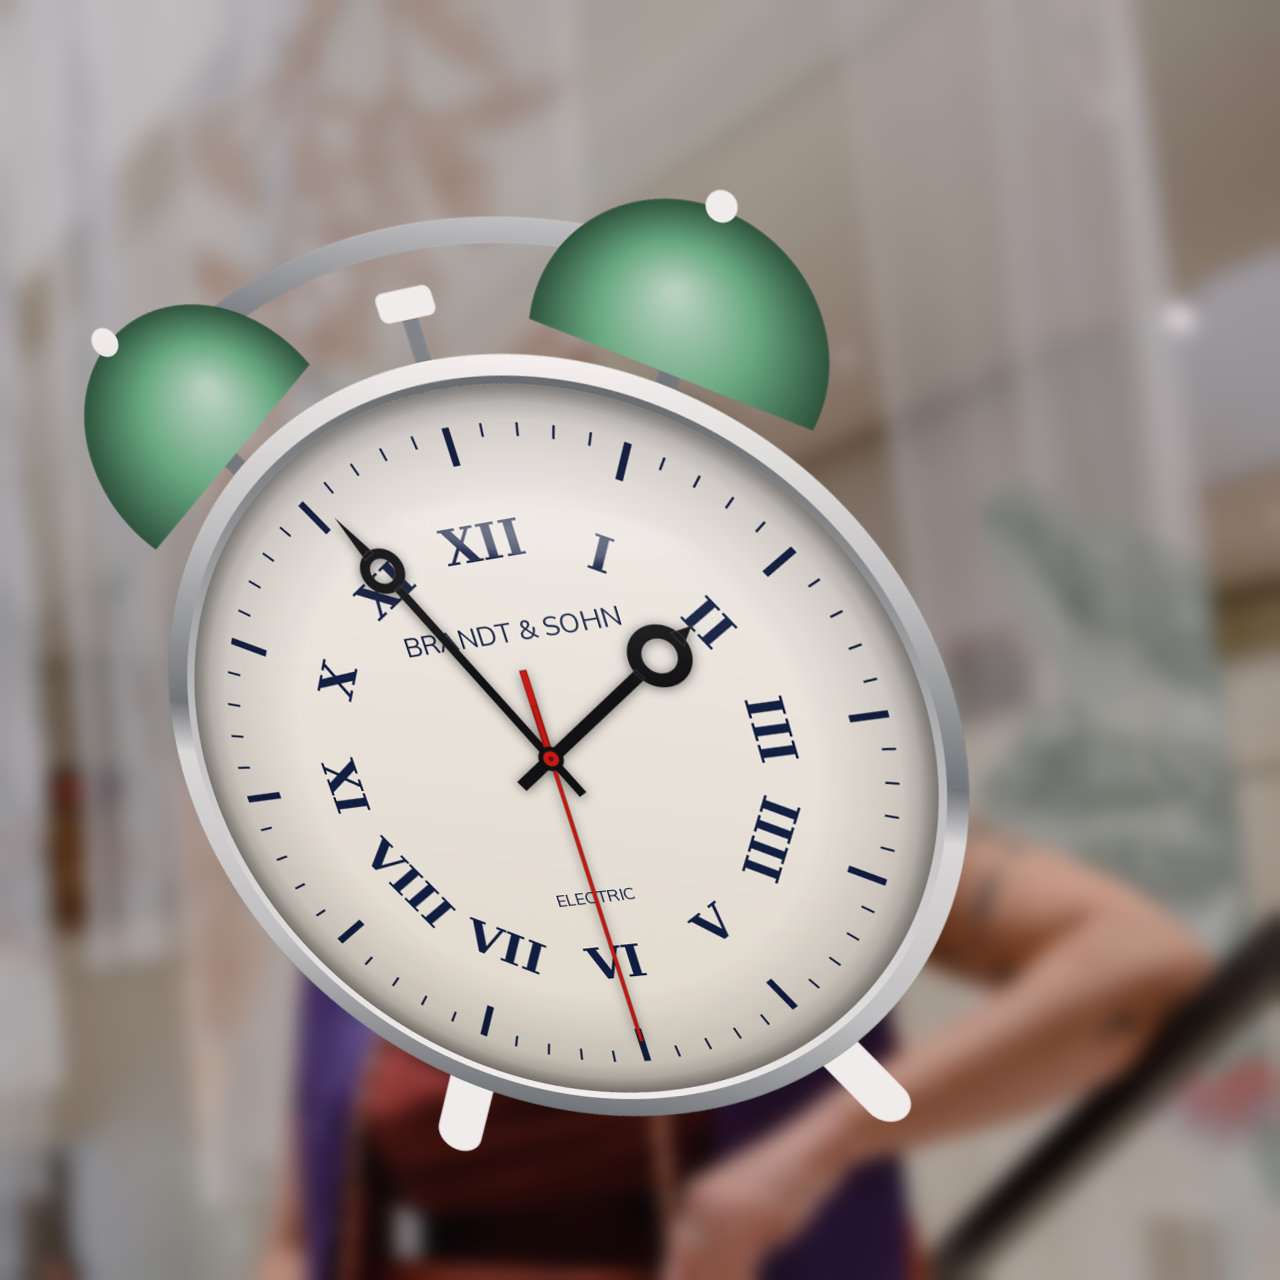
1:55:30
